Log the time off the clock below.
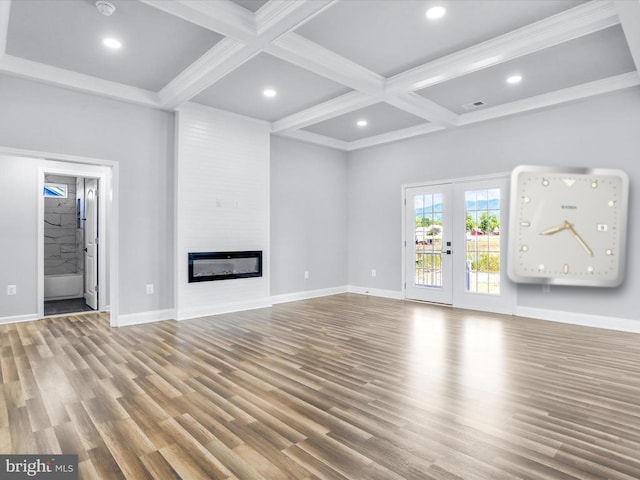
8:23
